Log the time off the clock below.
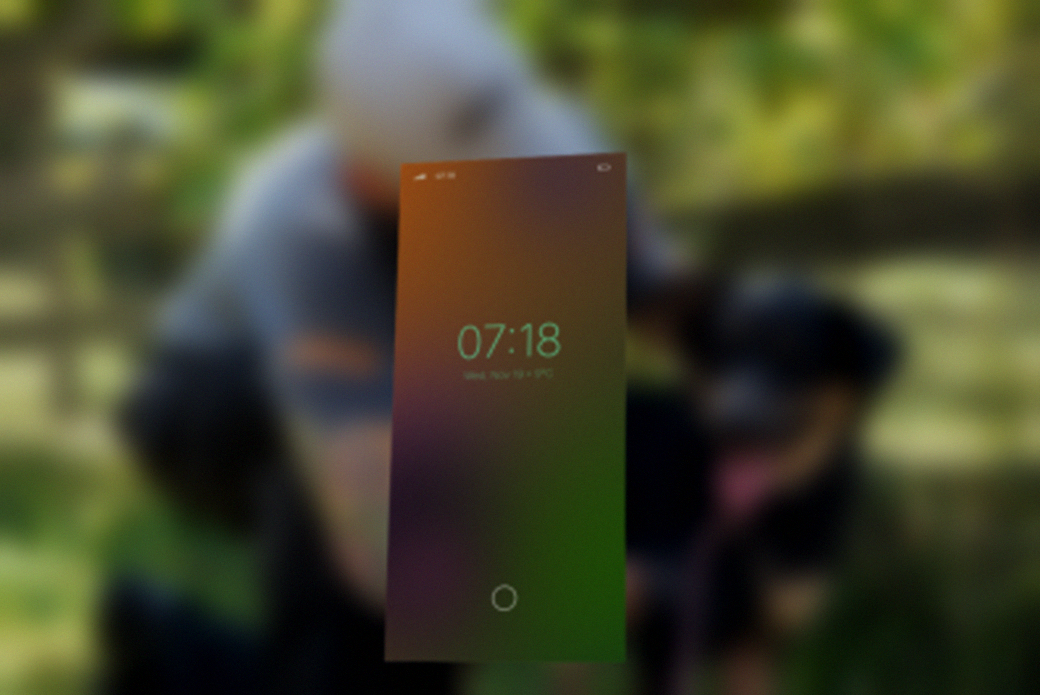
7:18
